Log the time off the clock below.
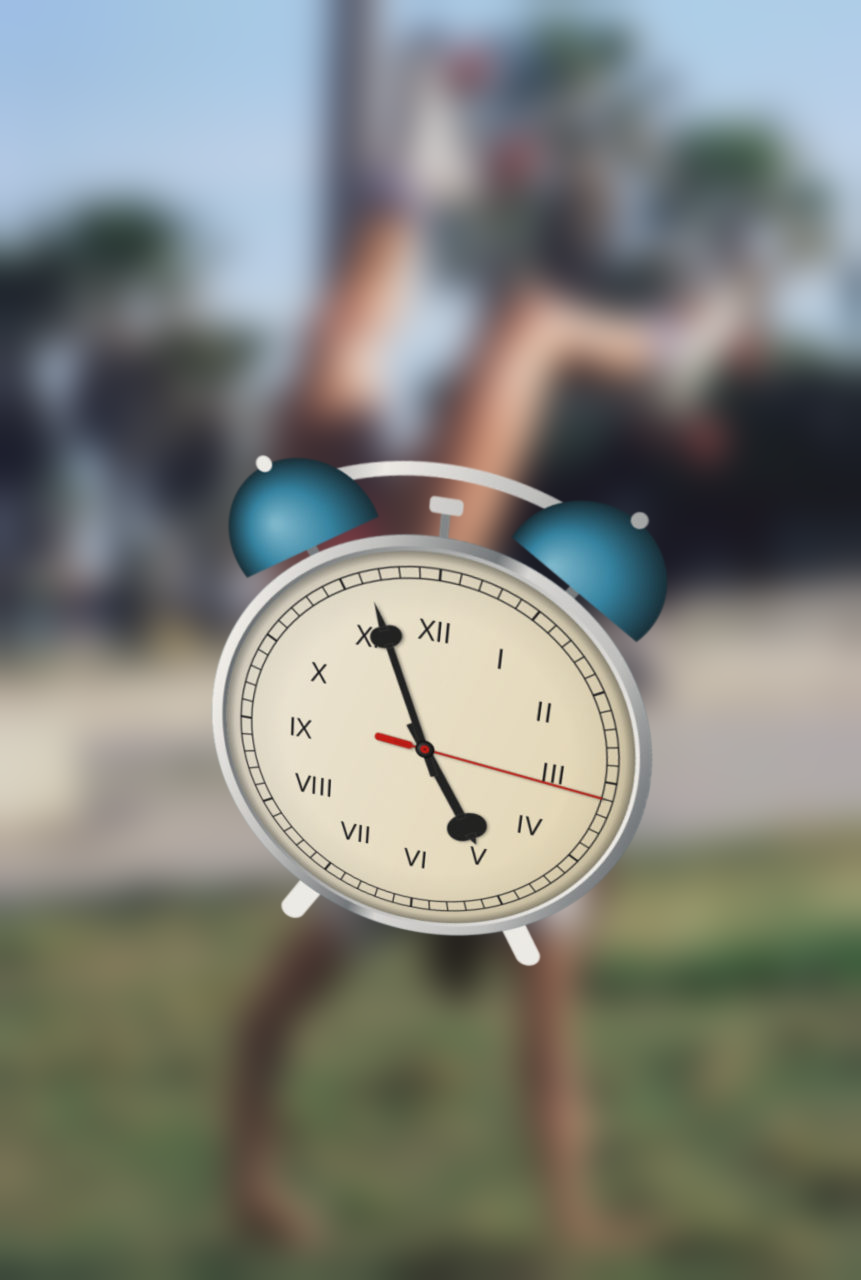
4:56:16
